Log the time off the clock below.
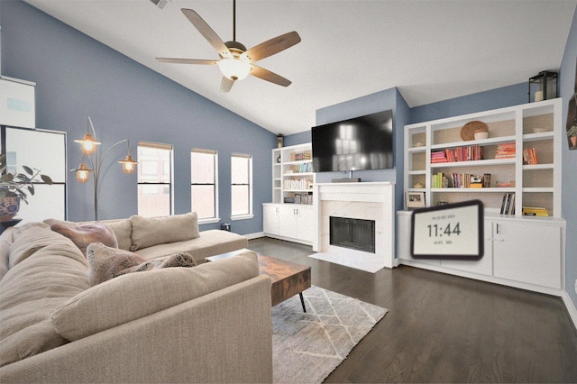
11:44
